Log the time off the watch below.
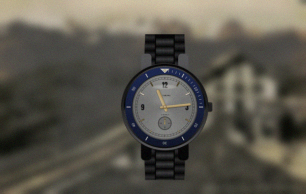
11:14
